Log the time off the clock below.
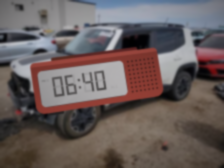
6:40
